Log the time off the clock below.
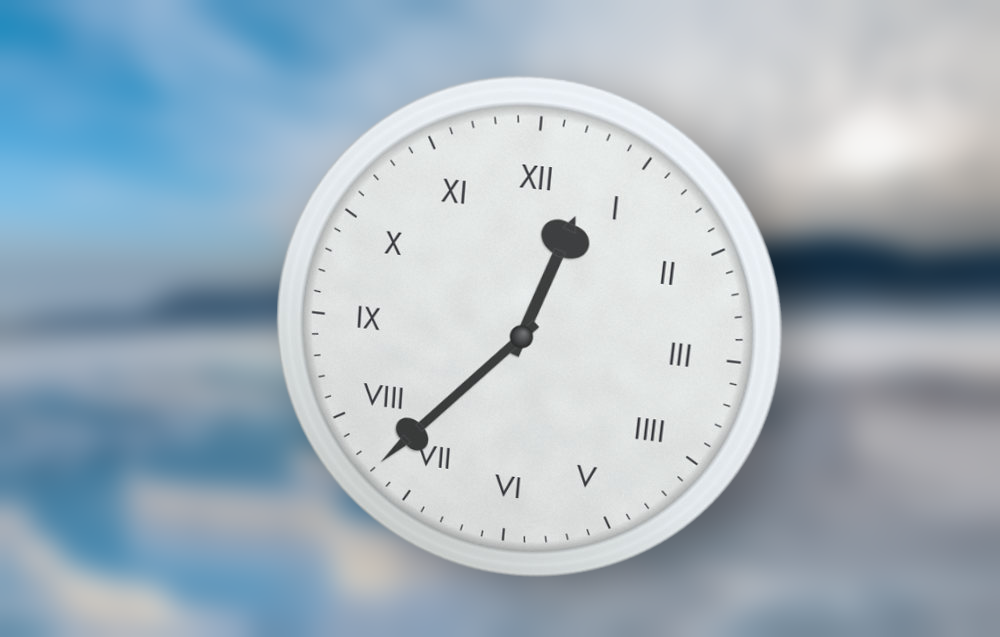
12:37
